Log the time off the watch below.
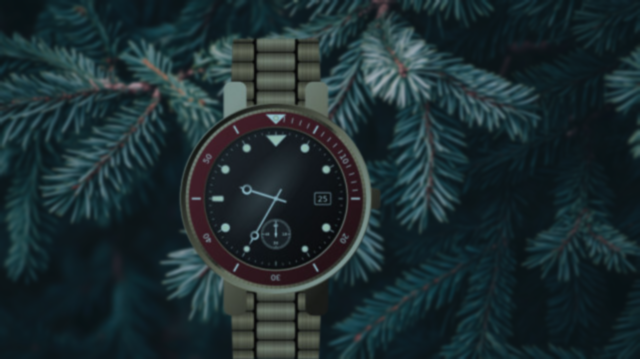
9:35
